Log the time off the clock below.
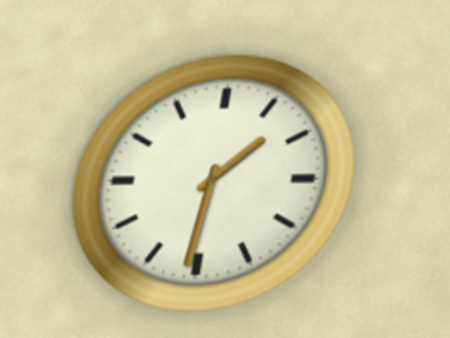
1:31
